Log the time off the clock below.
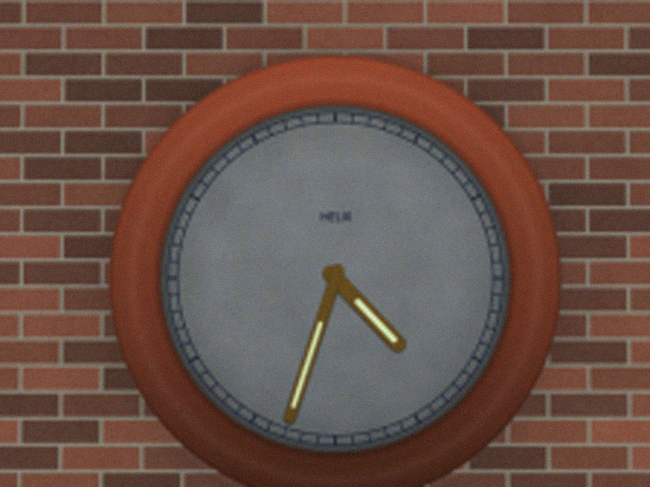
4:33
